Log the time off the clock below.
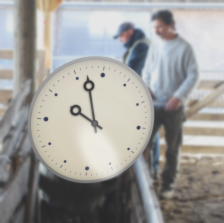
9:57
